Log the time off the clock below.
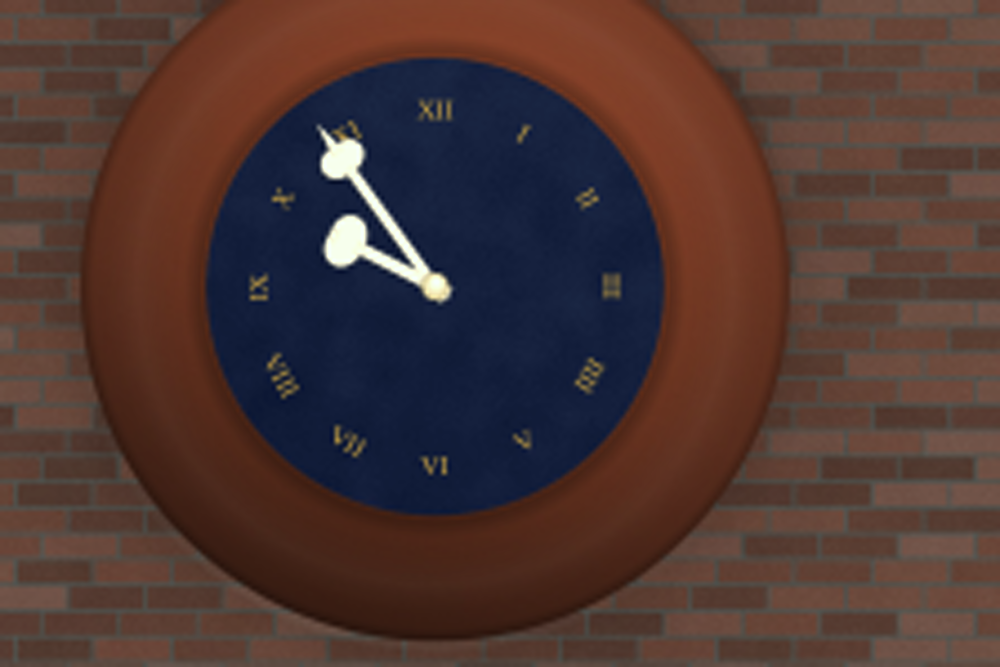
9:54
